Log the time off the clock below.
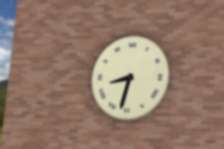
8:32
